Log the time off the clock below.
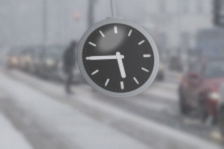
5:45
